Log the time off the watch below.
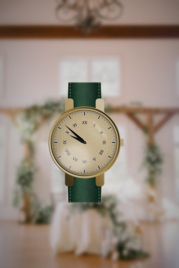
9:52
